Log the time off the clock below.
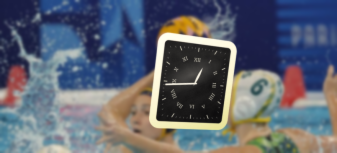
12:44
